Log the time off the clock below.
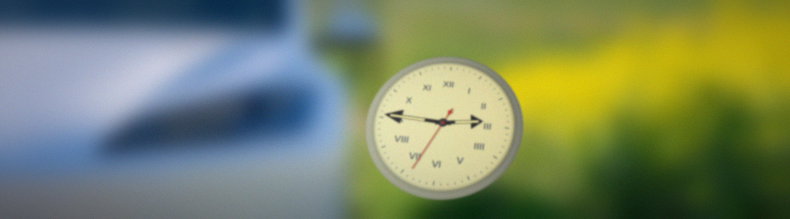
2:45:34
